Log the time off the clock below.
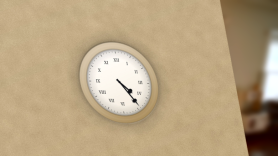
4:24
